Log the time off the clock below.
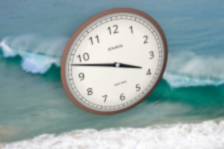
3:48
